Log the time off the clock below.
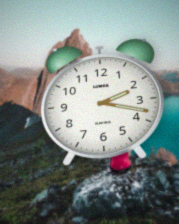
2:18
